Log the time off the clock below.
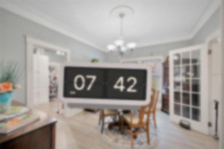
7:42
